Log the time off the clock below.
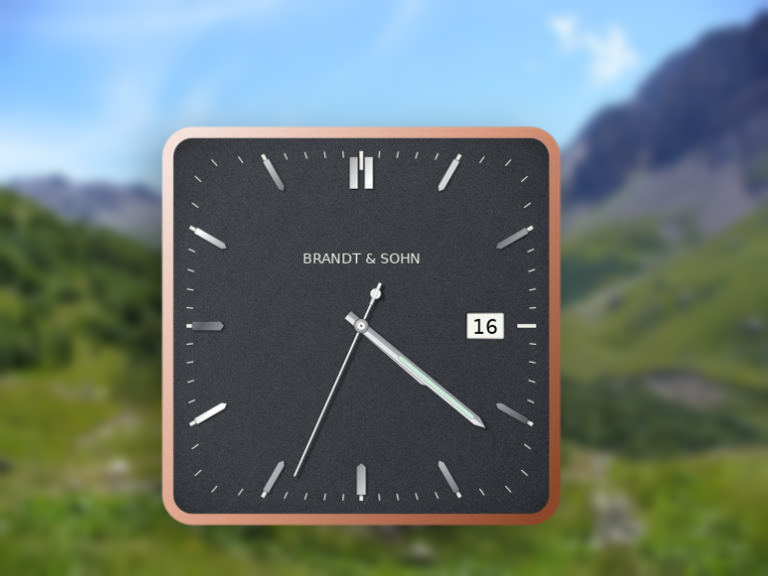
4:21:34
